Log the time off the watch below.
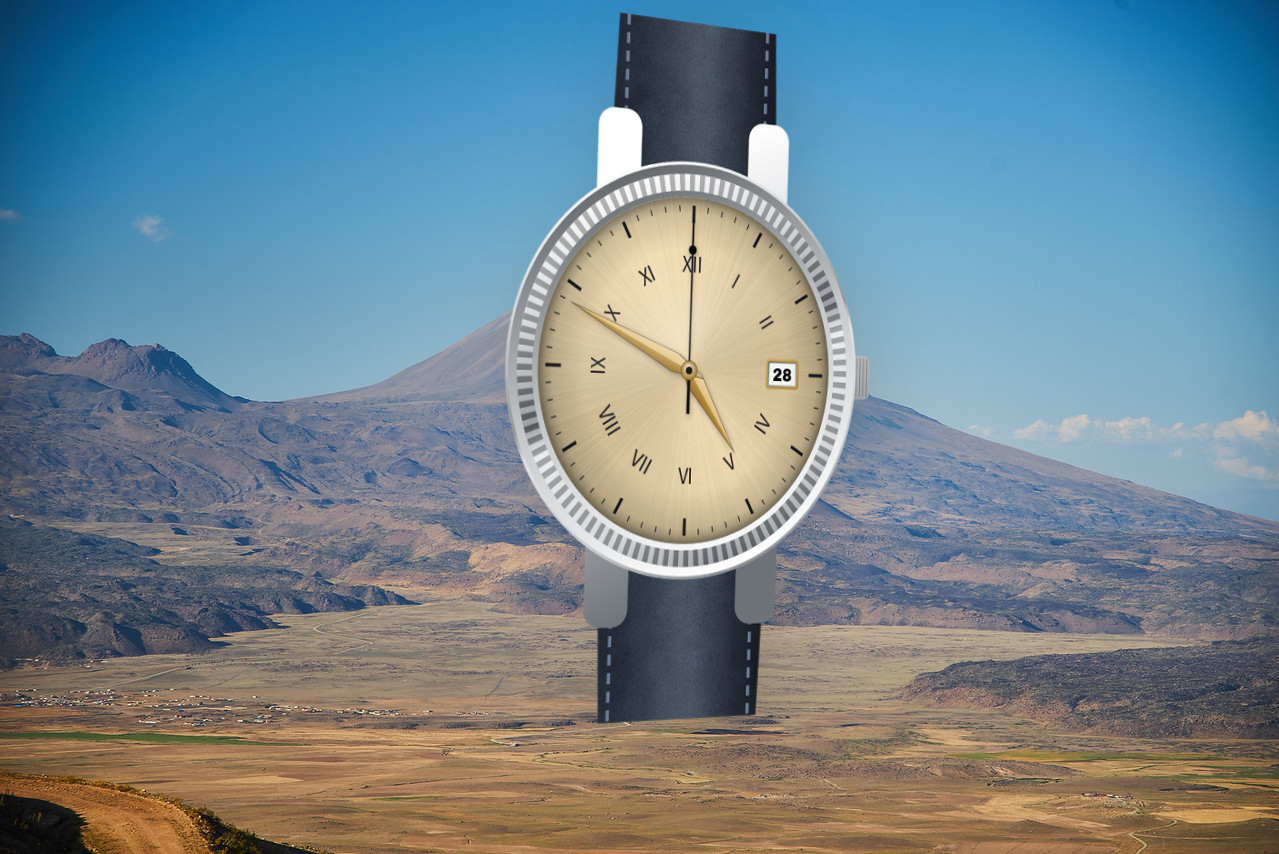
4:49:00
